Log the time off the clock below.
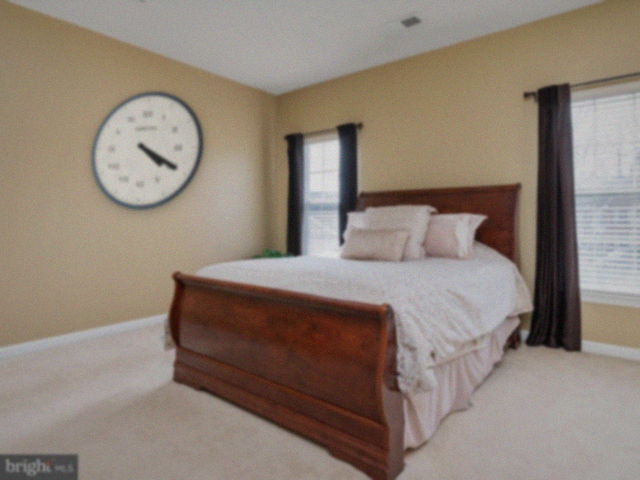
4:20
